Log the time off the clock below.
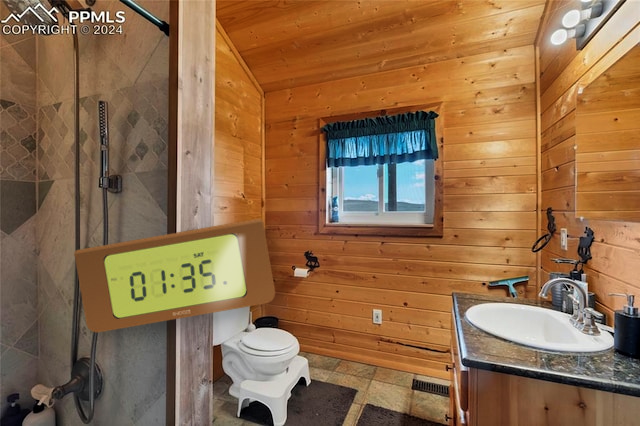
1:35
